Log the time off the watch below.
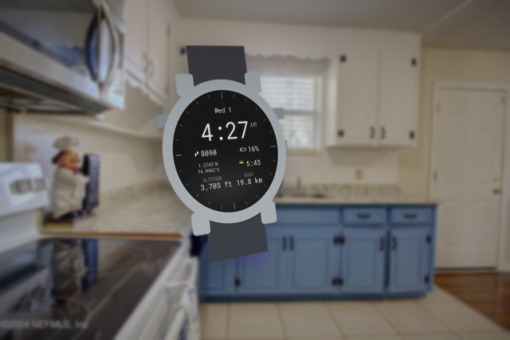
4:27
